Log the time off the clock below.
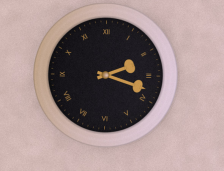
2:18
